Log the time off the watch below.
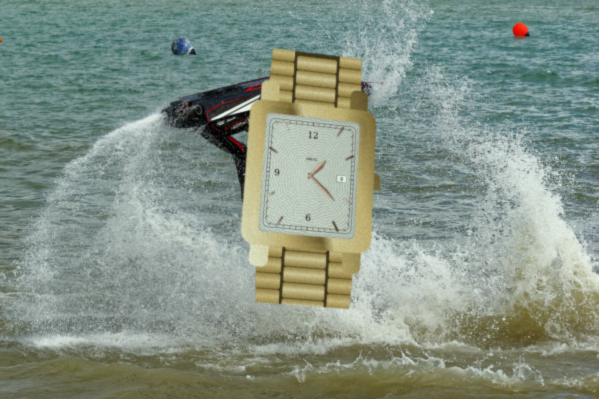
1:22
